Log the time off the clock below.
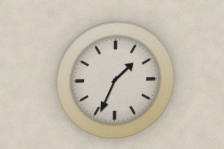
1:34
